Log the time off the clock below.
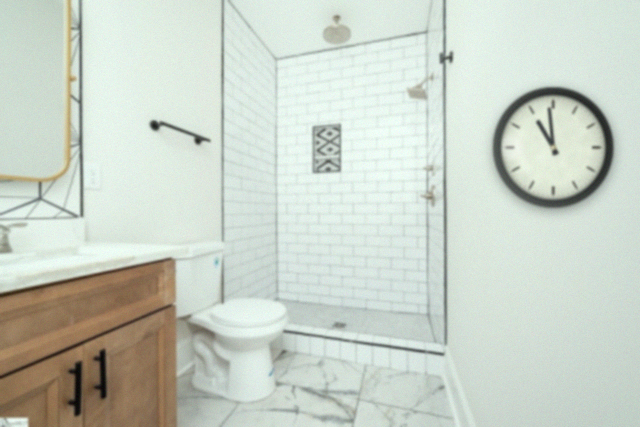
10:59
